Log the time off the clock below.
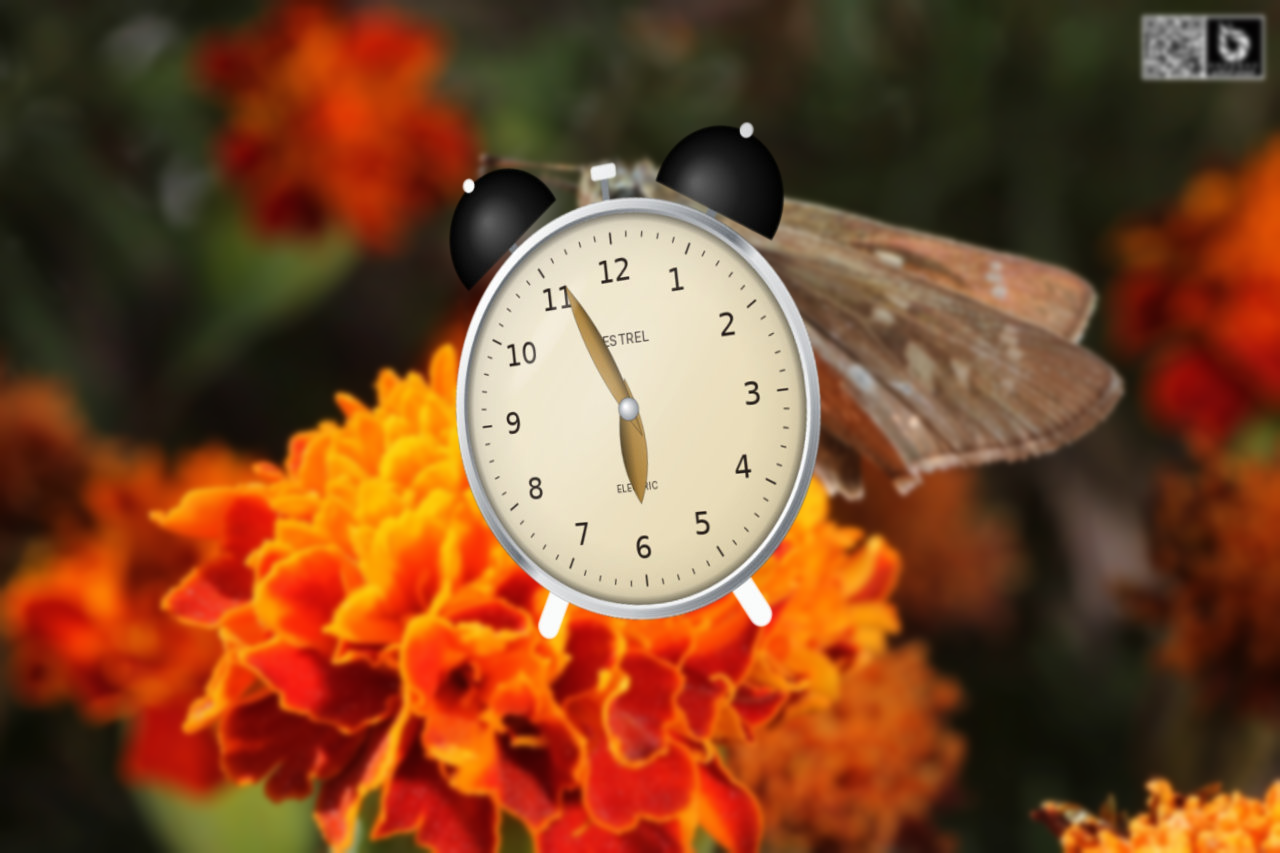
5:56
